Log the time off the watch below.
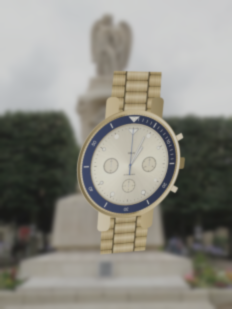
1:04
